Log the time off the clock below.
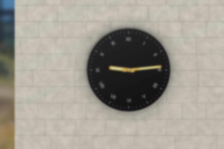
9:14
